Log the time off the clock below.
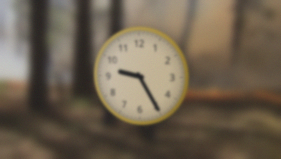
9:25
